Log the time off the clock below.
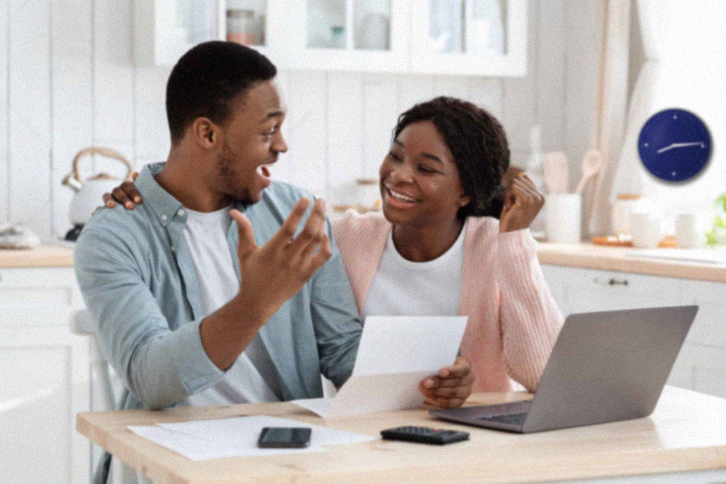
8:14
